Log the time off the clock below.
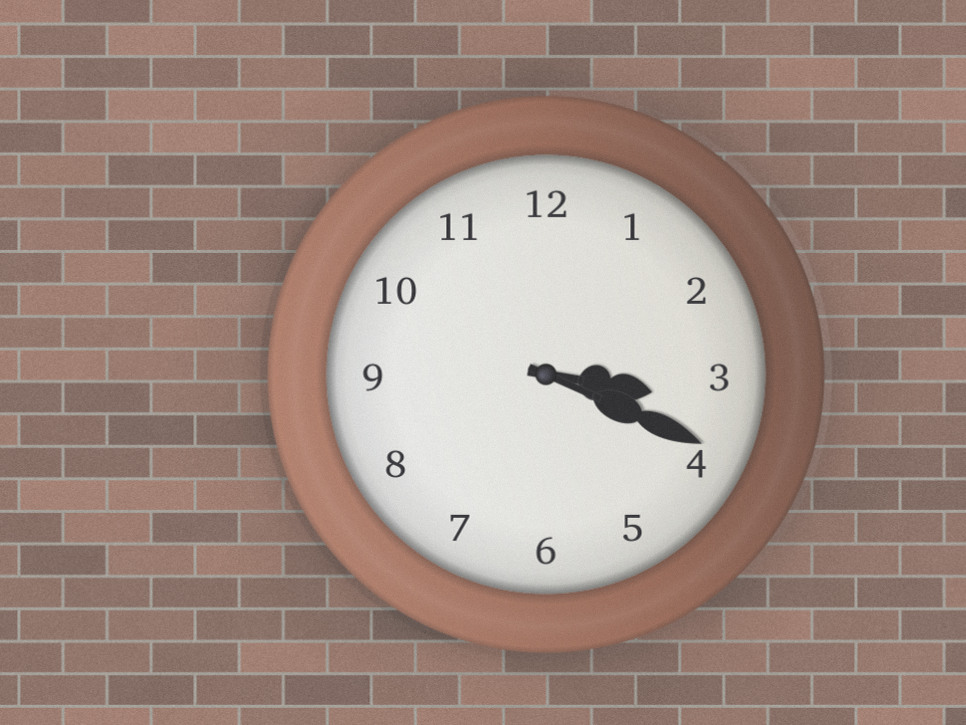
3:19
